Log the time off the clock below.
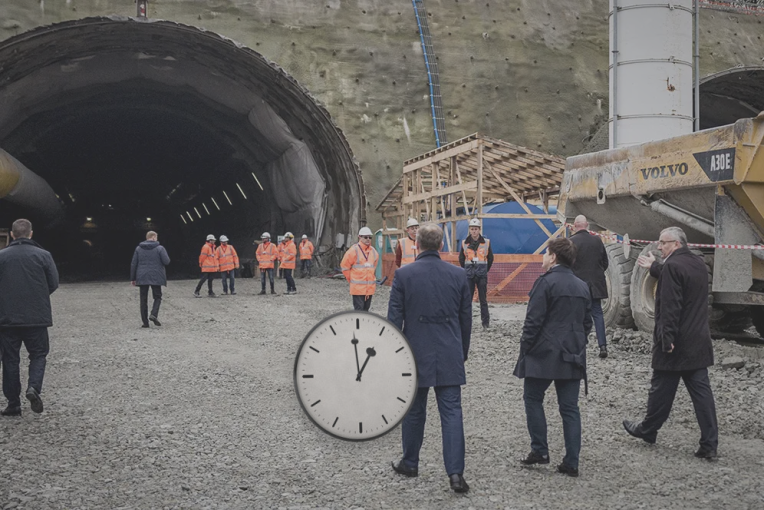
12:59
